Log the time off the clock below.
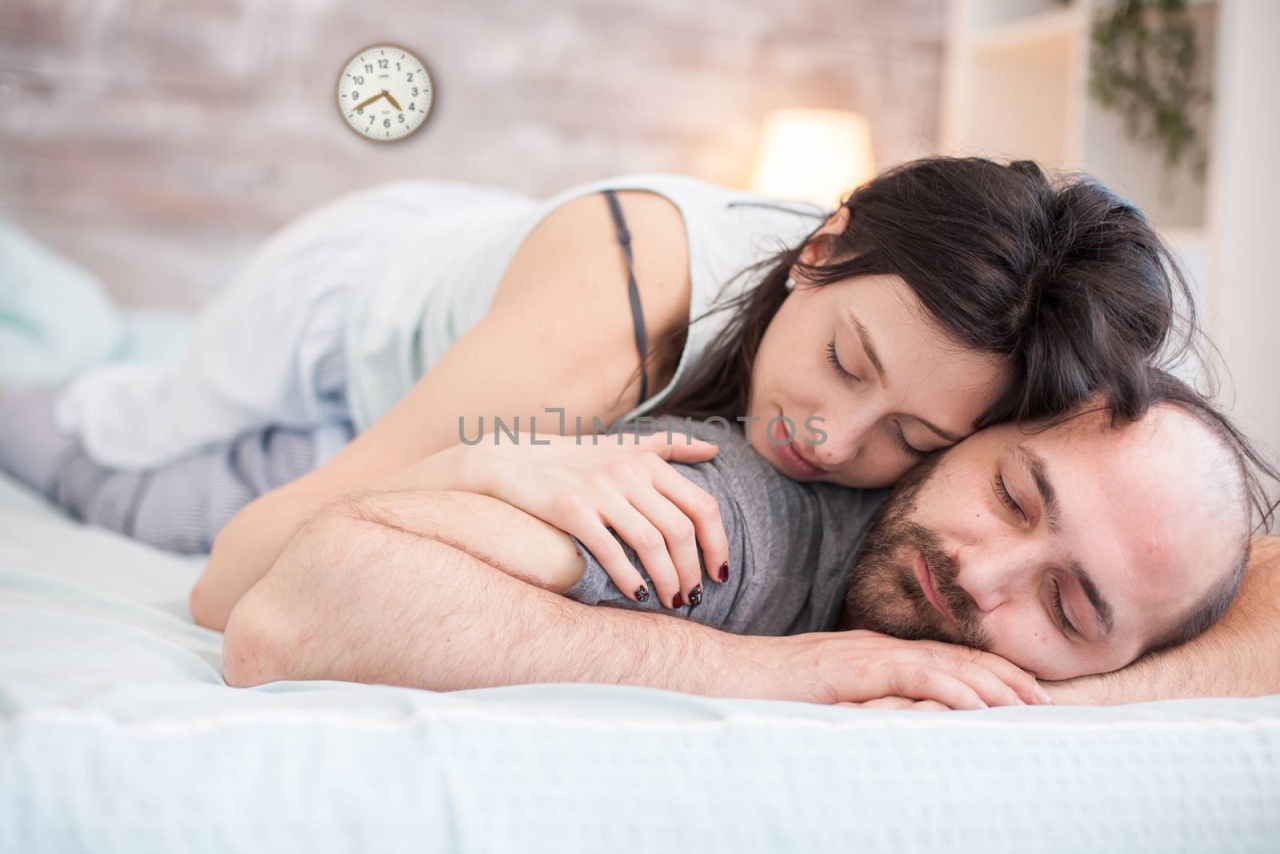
4:41
